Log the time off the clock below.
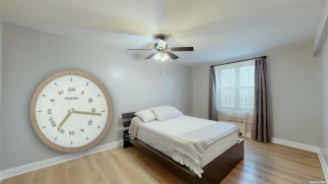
7:16
